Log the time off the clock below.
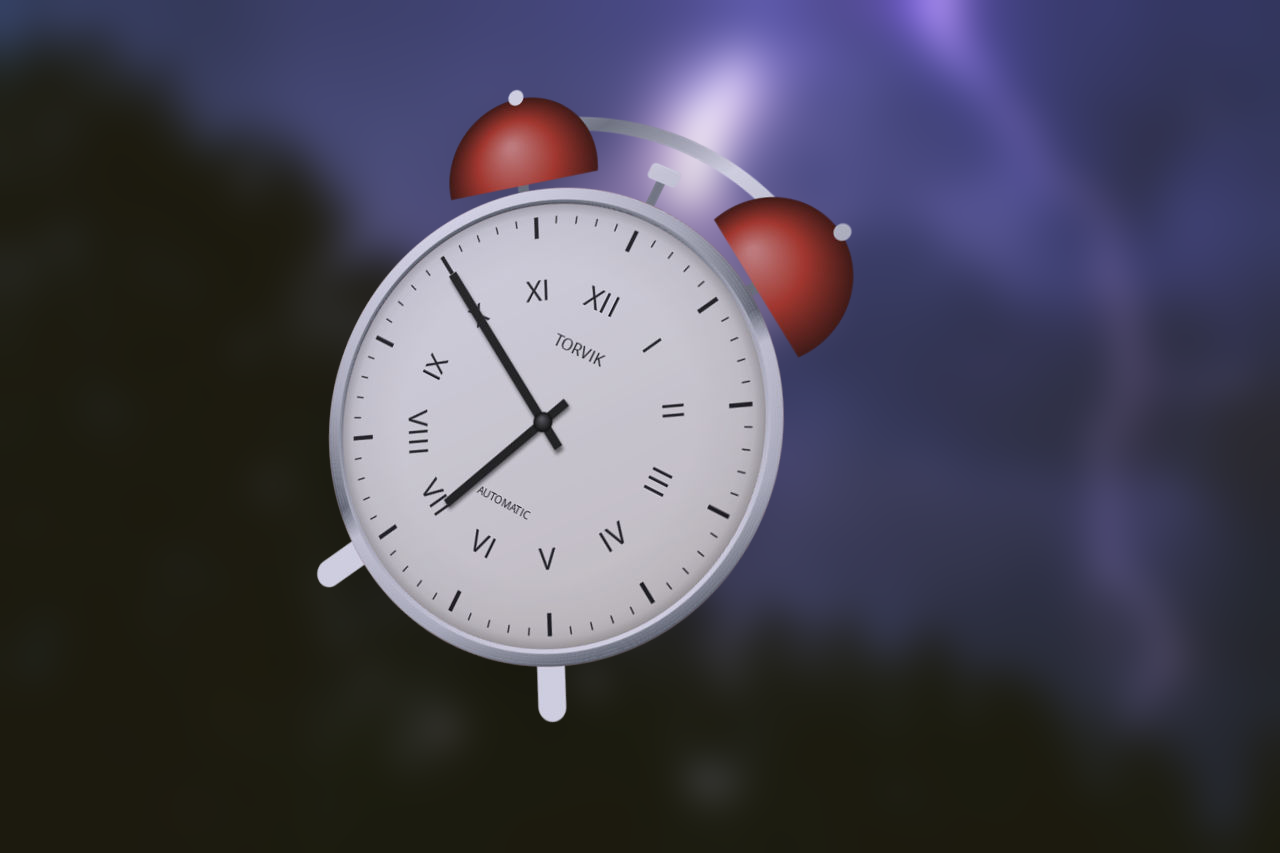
6:50
